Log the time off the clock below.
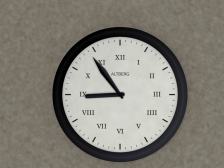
8:54
